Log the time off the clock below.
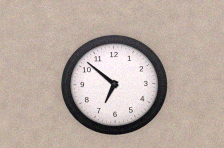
6:52
